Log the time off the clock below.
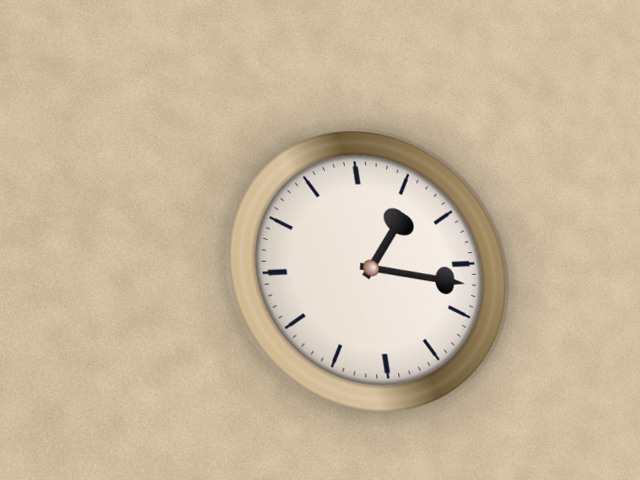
1:17
